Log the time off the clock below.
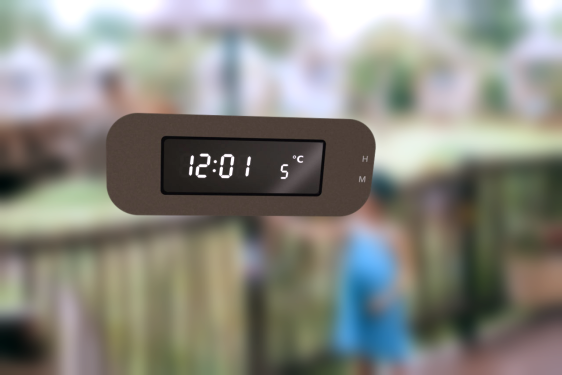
12:01
